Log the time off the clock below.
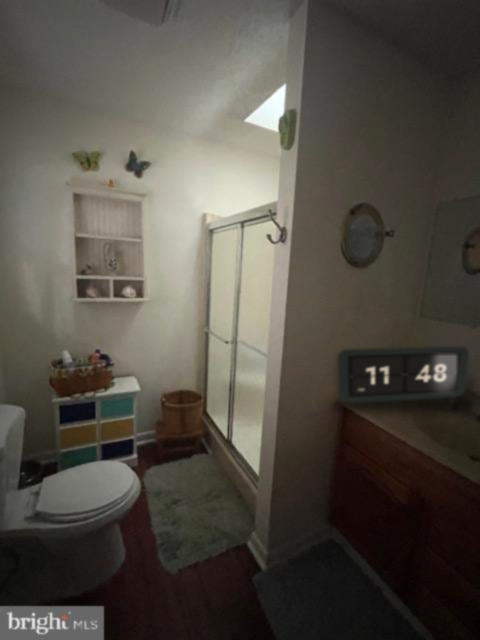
11:48
